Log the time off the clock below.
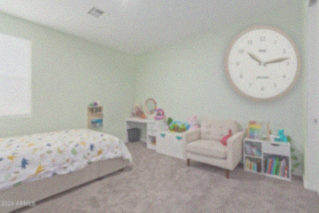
10:13
